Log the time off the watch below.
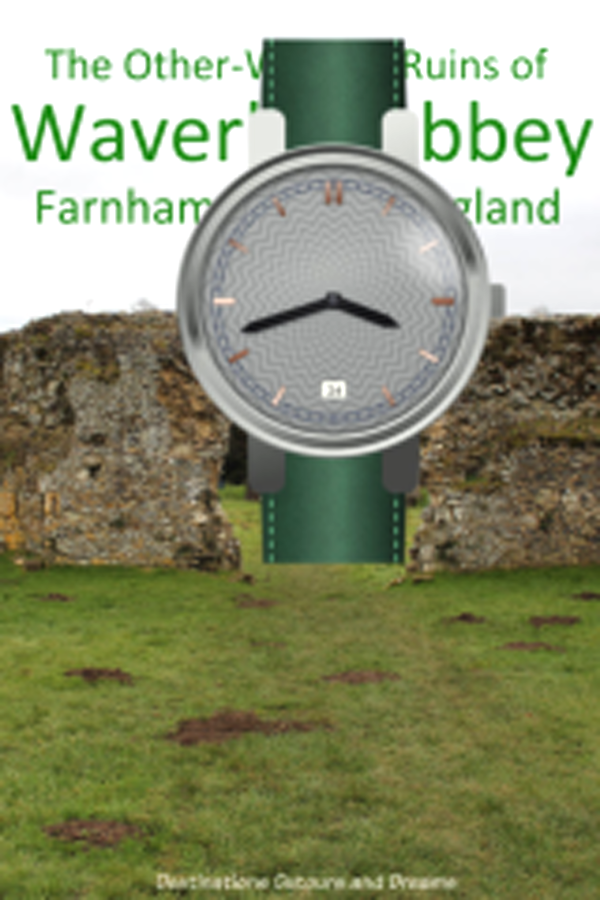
3:42
